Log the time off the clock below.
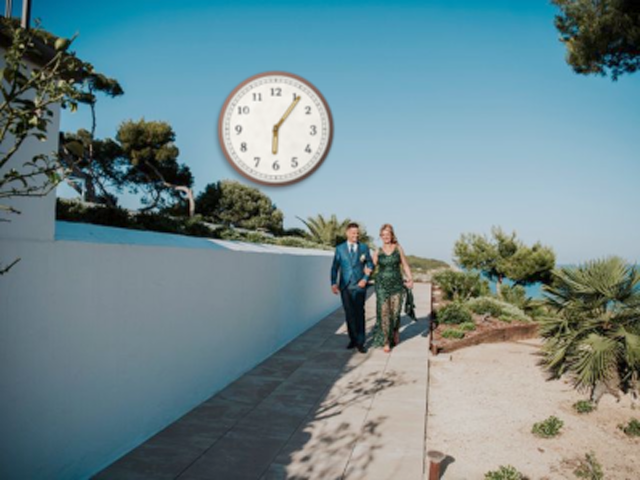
6:06
